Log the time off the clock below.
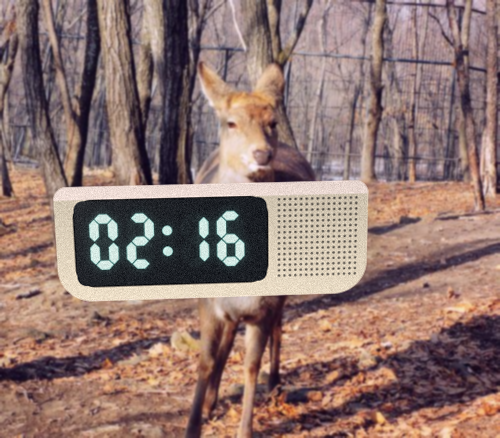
2:16
